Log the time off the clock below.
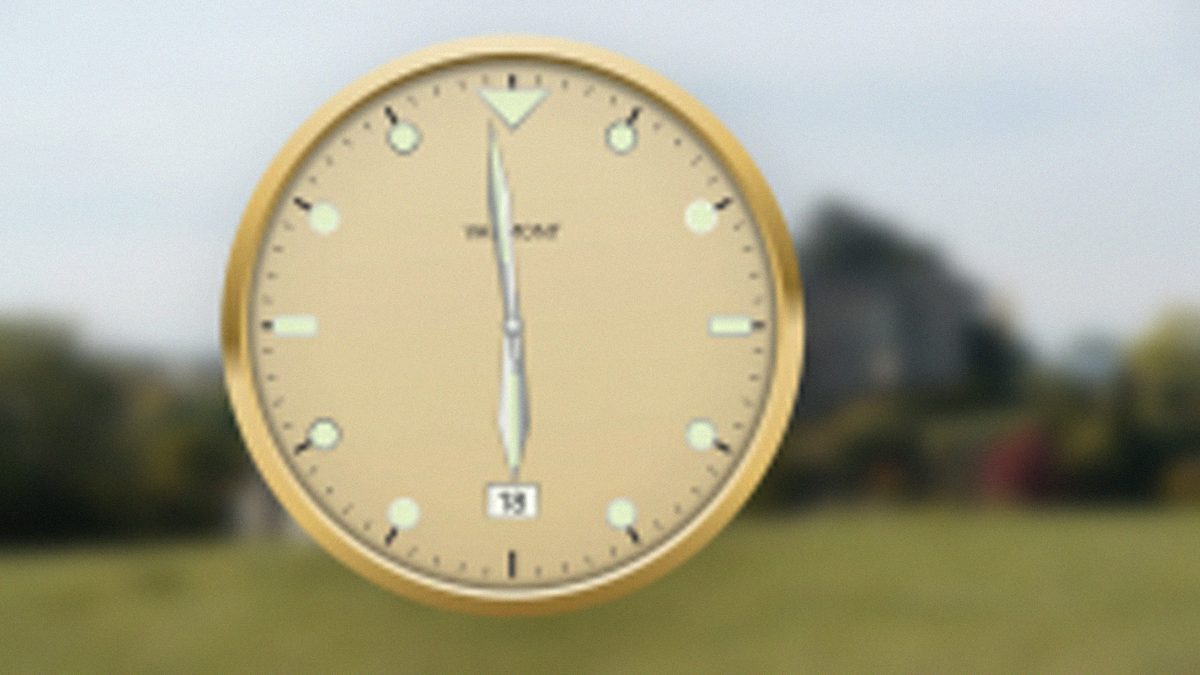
5:59
